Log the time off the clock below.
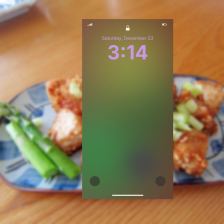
3:14
